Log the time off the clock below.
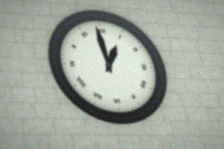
12:59
